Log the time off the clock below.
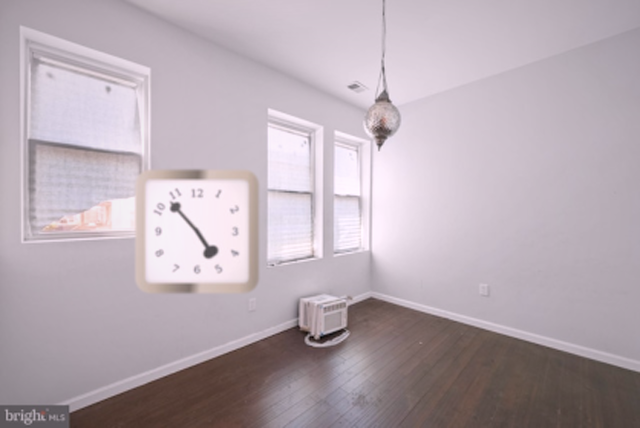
4:53
